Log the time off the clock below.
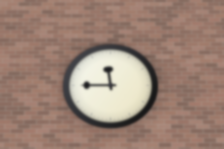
11:45
